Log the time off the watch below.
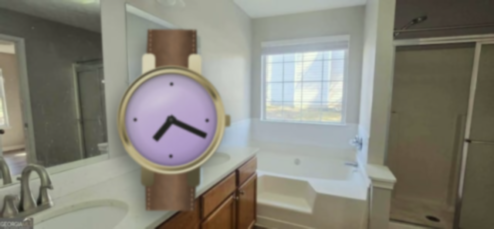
7:19
